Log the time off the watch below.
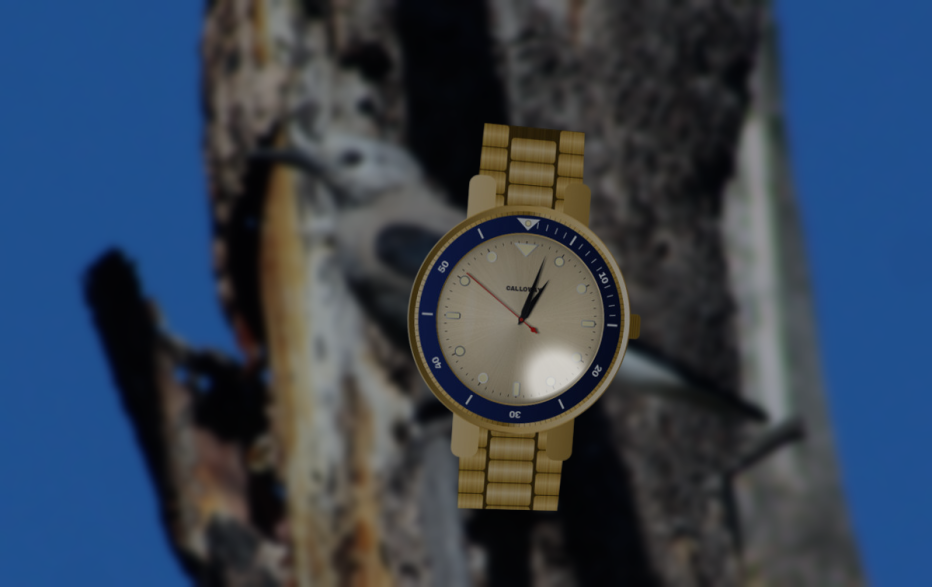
1:02:51
